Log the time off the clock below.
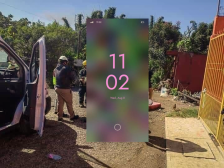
11:02
